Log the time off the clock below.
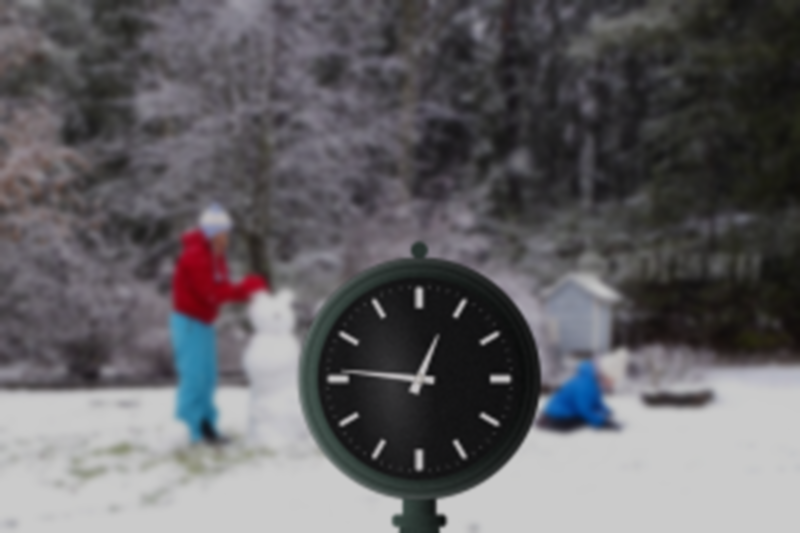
12:46
